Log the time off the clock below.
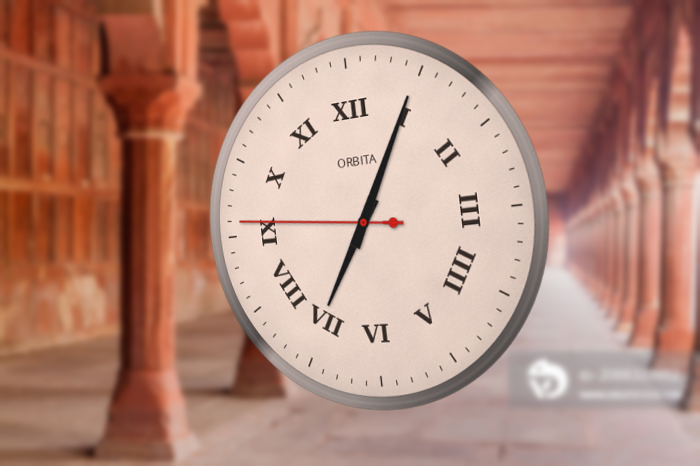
7:04:46
